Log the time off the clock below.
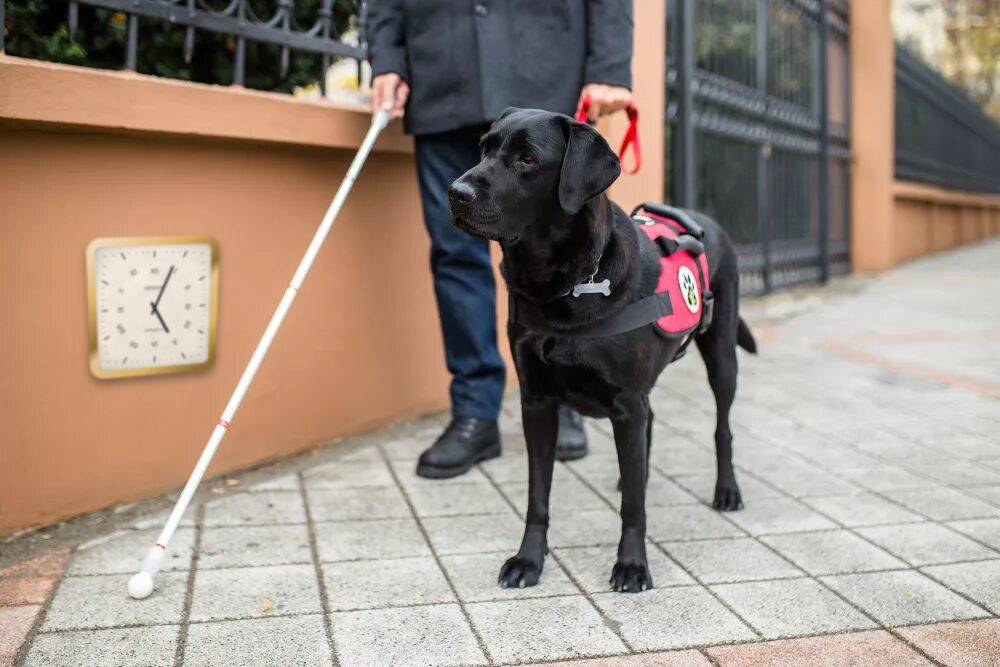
5:04
